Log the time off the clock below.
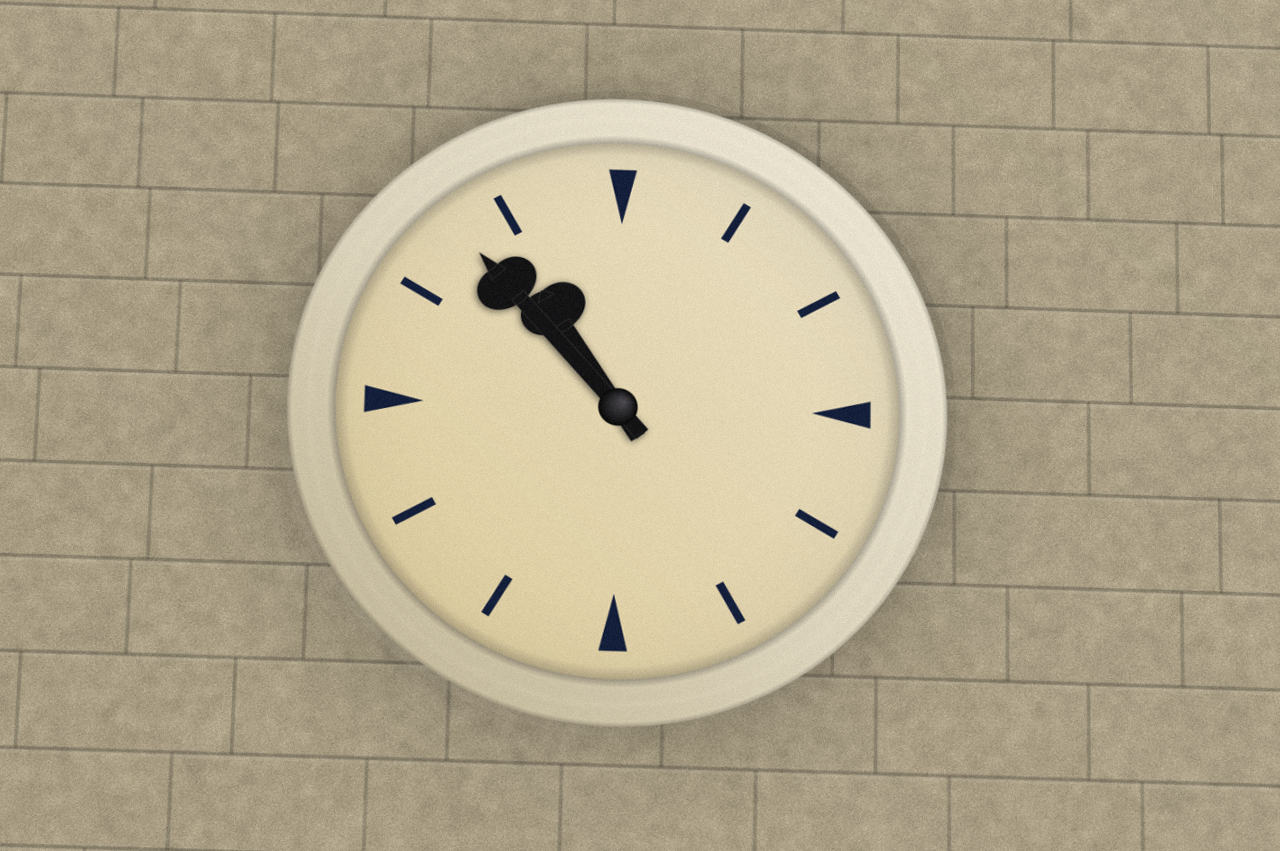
10:53
